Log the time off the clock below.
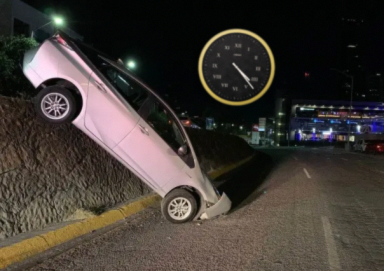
4:23
